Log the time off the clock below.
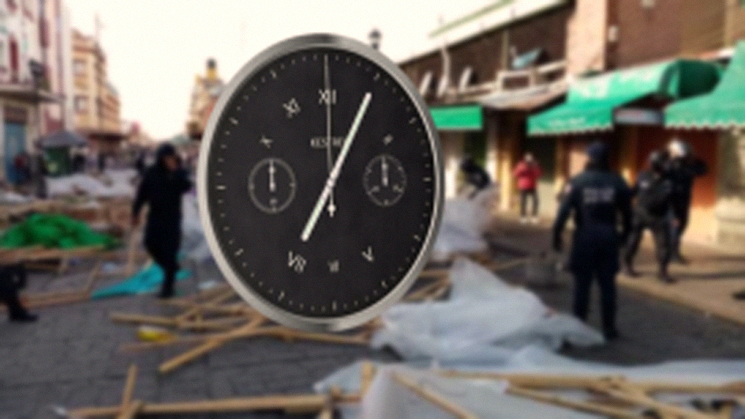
7:05
